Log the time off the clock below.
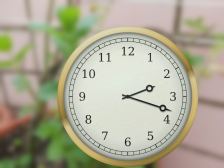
2:18
